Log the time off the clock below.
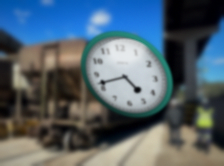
4:42
